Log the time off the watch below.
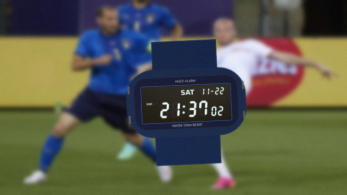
21:37:02
